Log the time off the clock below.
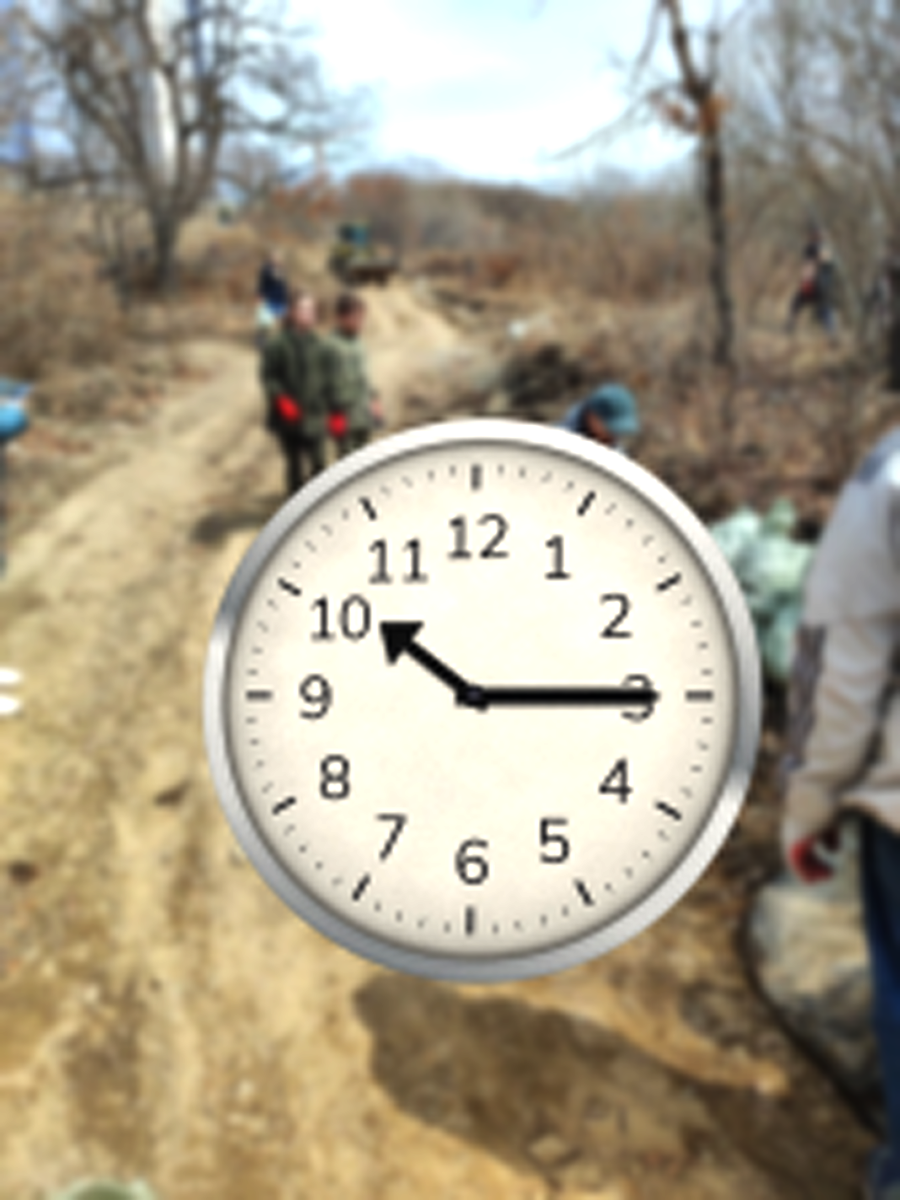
10:15
